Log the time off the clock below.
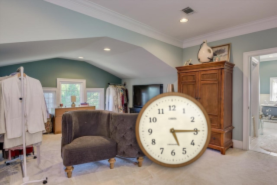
5:15
